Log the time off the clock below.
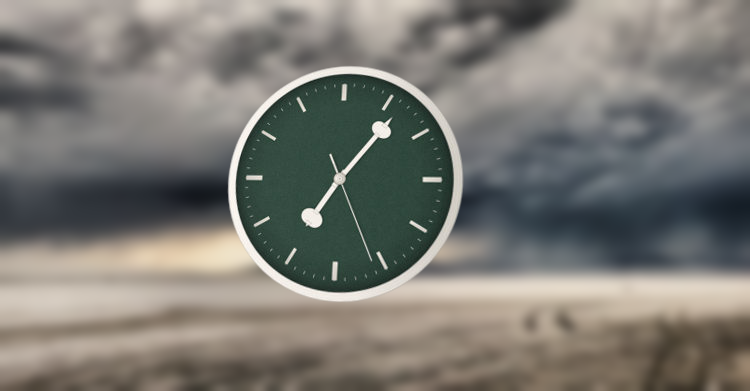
7:06:26
